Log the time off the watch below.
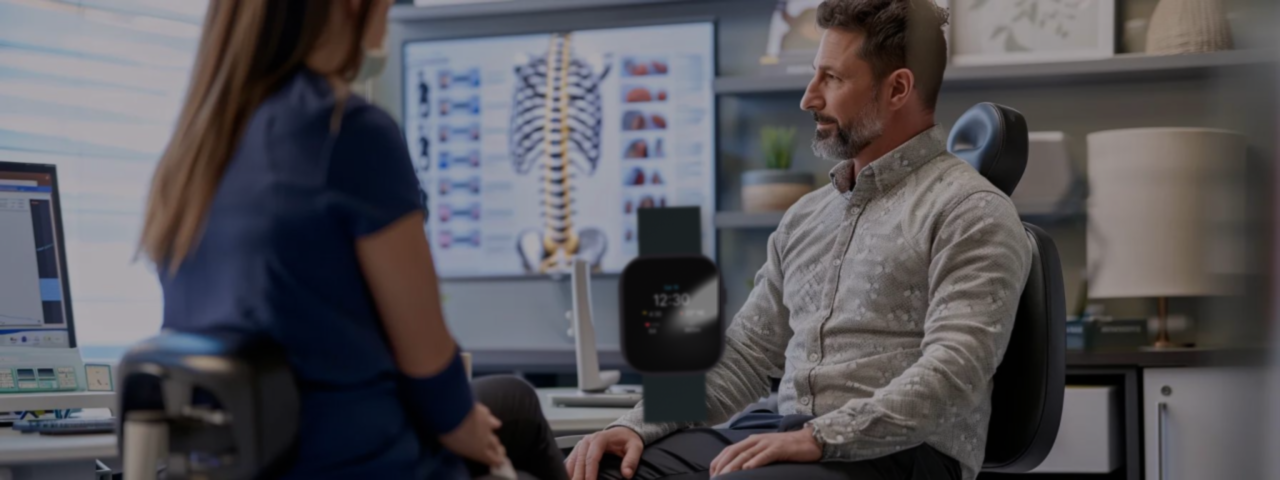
12:30
